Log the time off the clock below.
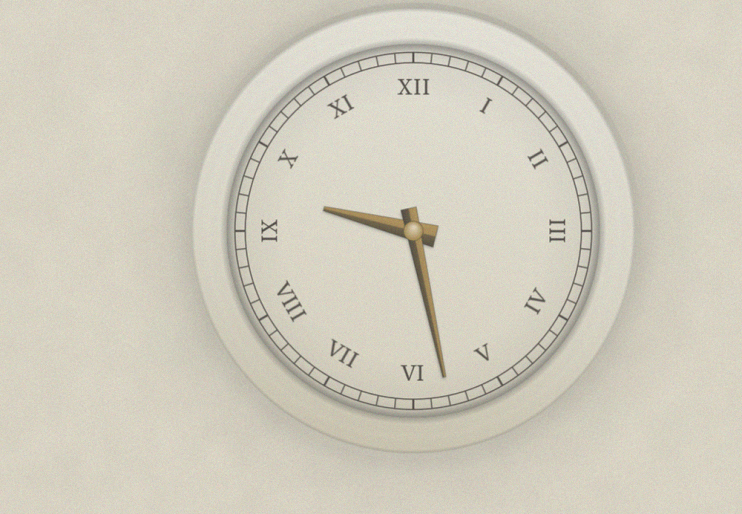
9:28
